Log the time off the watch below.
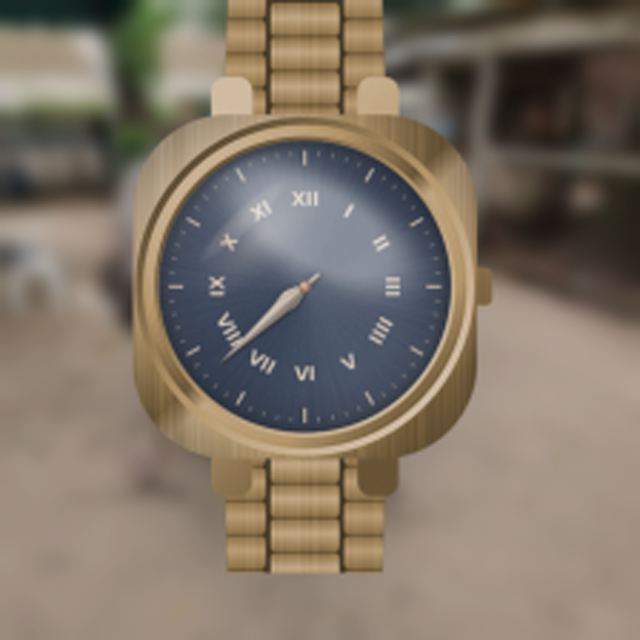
7:38
